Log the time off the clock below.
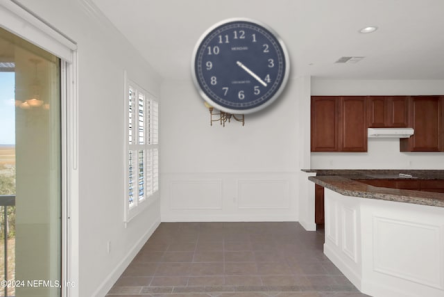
4:22
